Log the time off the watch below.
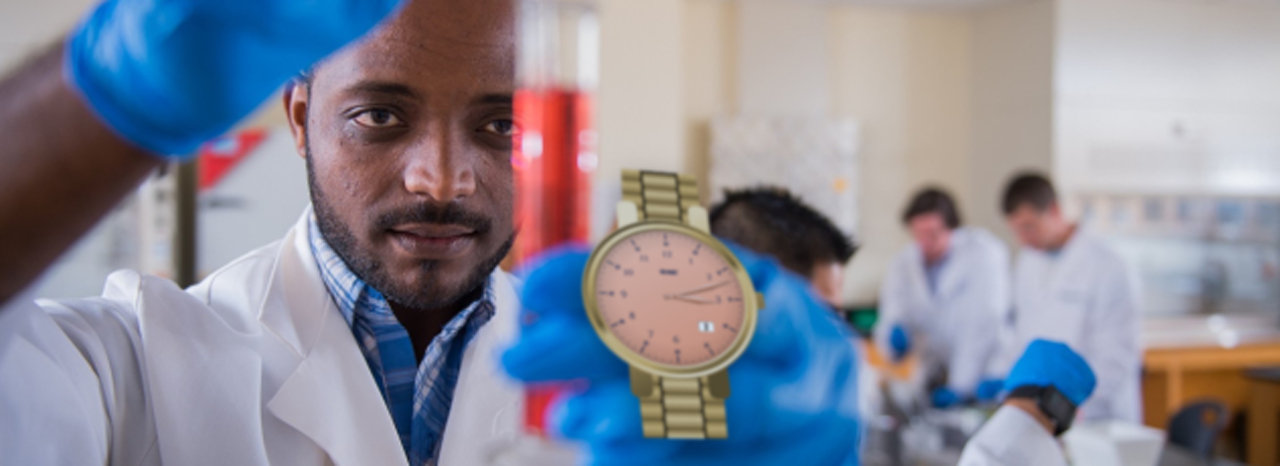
3:12
